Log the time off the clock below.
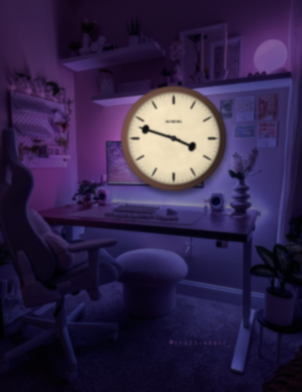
3:48
